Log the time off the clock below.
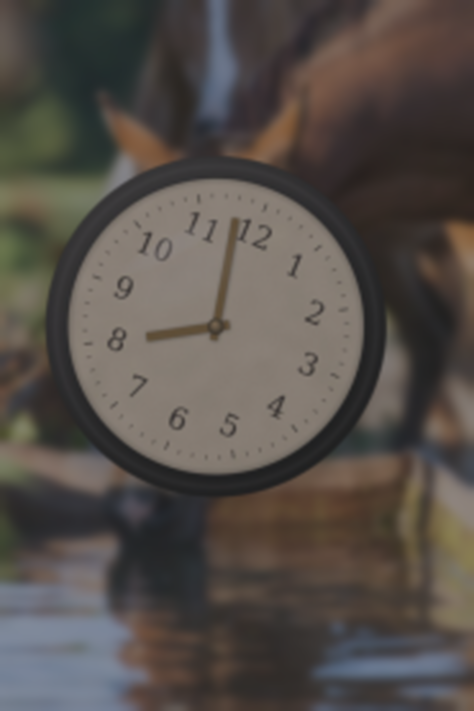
7:58
